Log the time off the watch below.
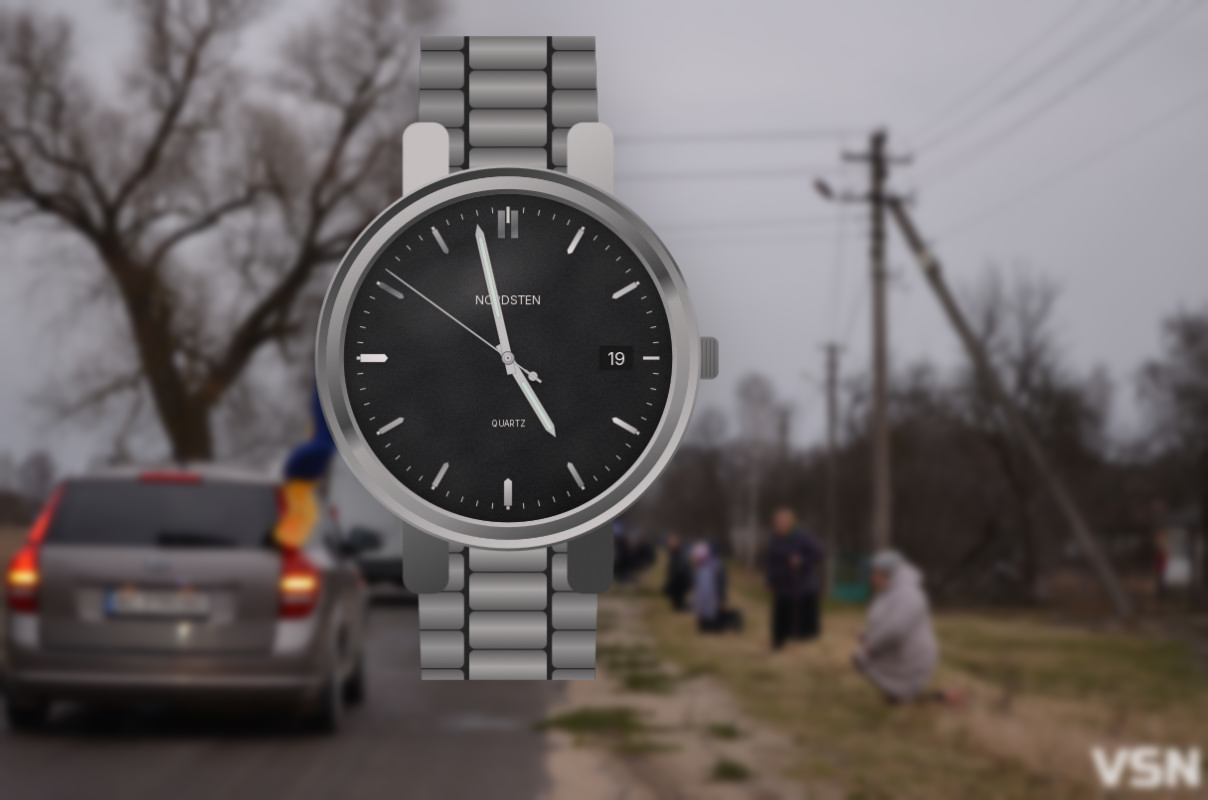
4:57:51
